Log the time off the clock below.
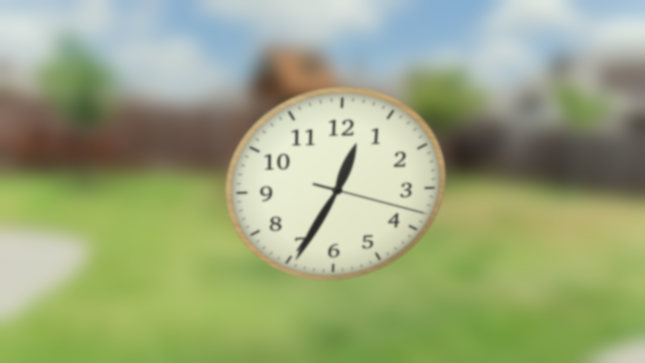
12:34:18
